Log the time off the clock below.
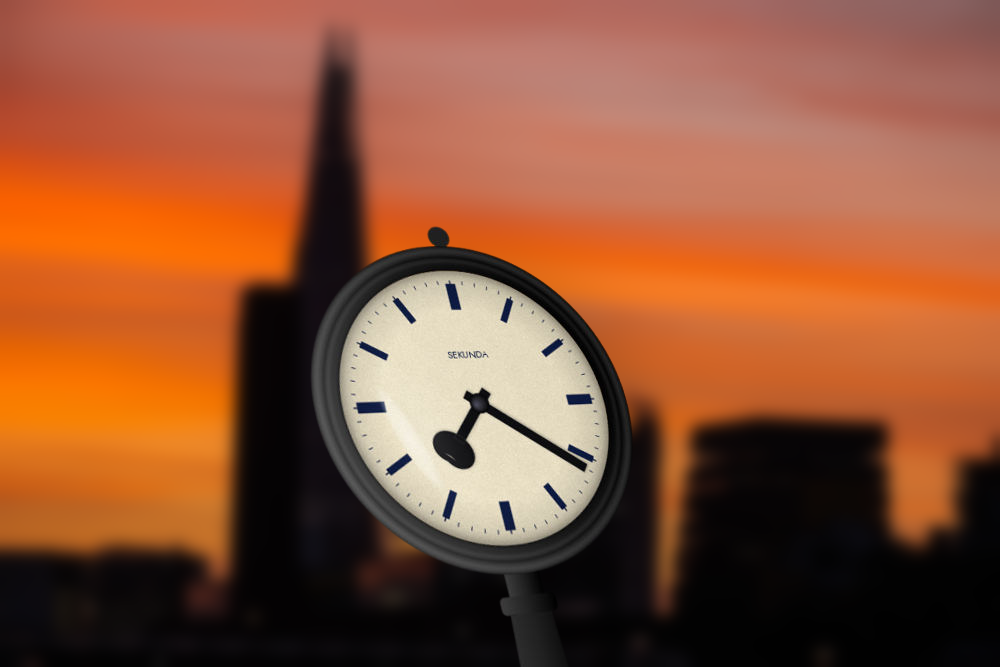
7:21
